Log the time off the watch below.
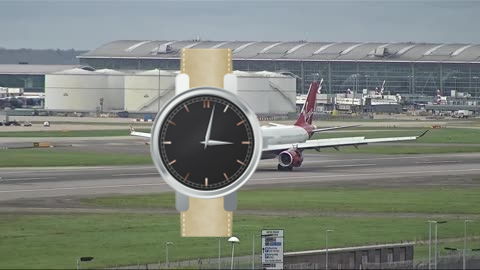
3:02
